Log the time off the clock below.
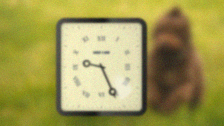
9:26
